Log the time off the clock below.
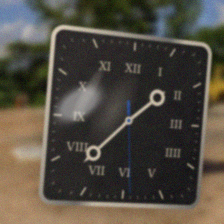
1:37:29
